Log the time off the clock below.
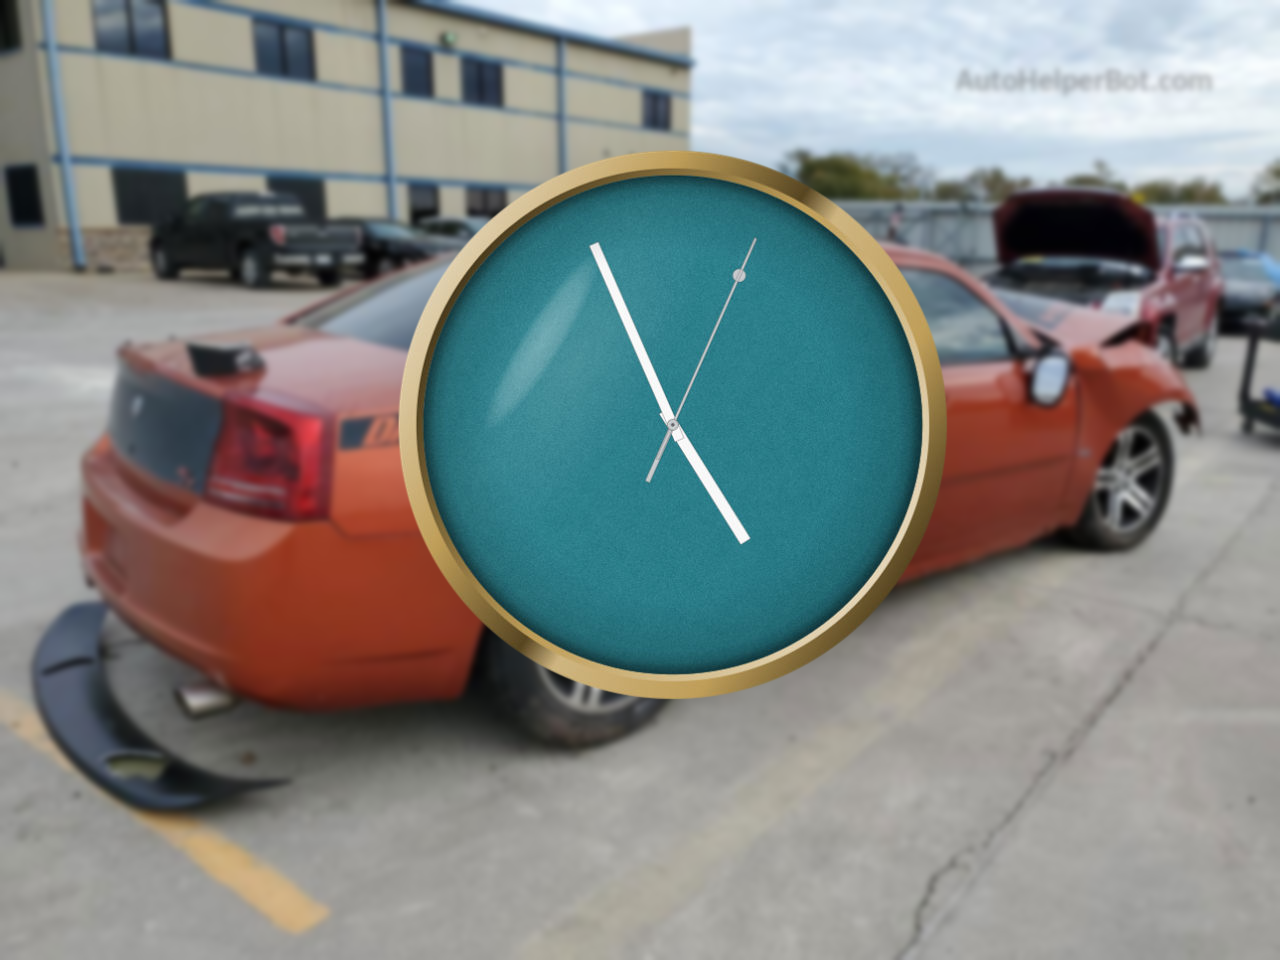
4:56:04
